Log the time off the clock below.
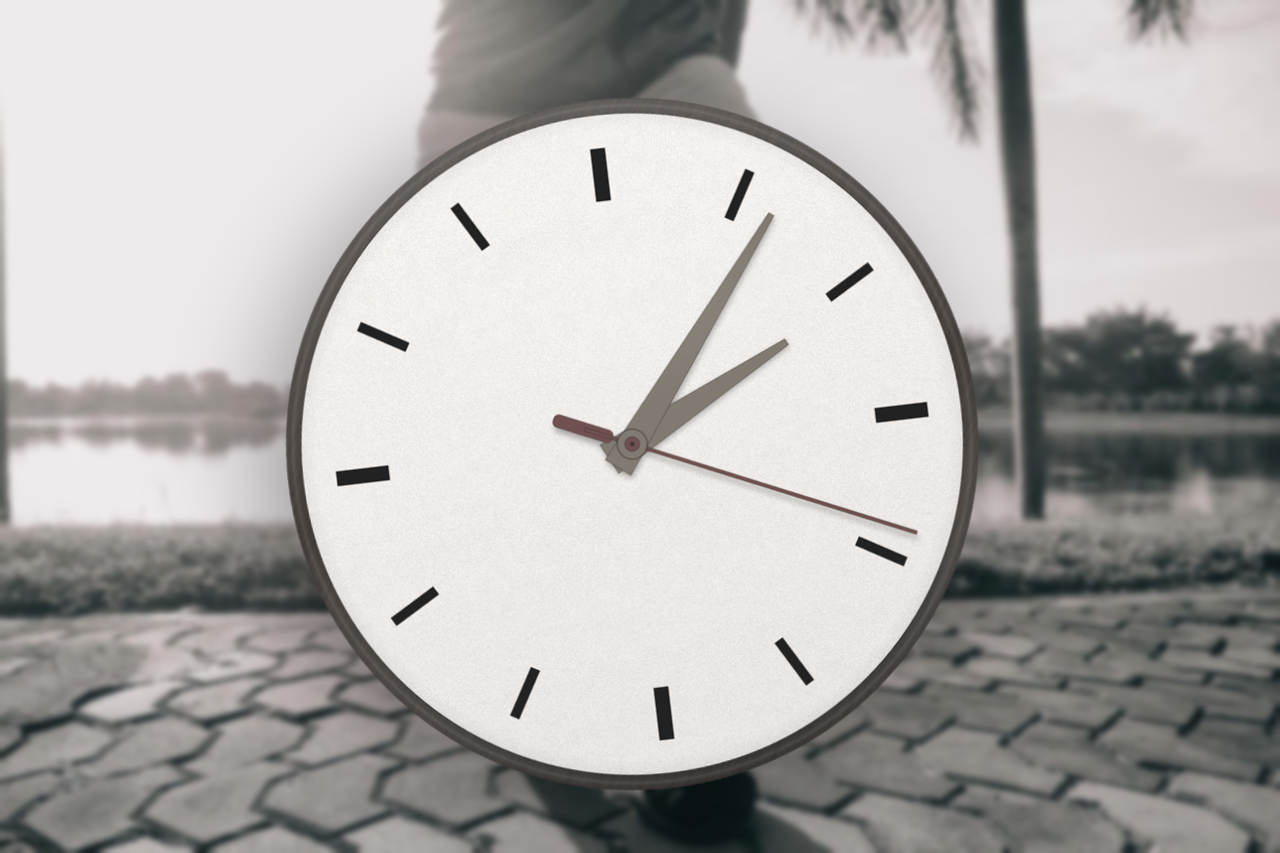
2:06:19
